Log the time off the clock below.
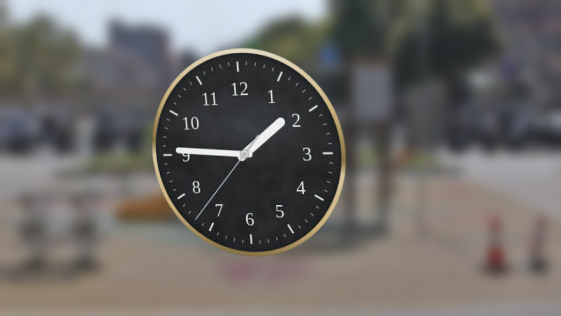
1:45:37
